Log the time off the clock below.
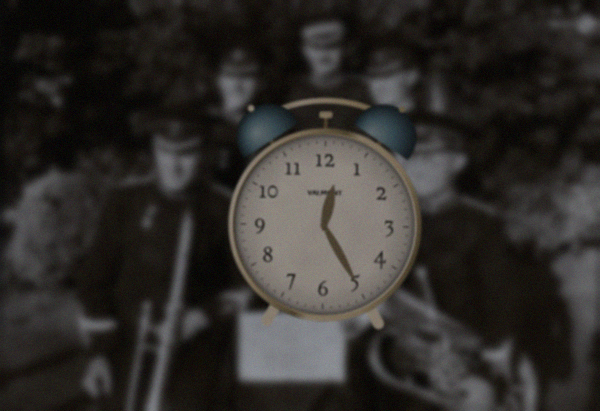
12:25
